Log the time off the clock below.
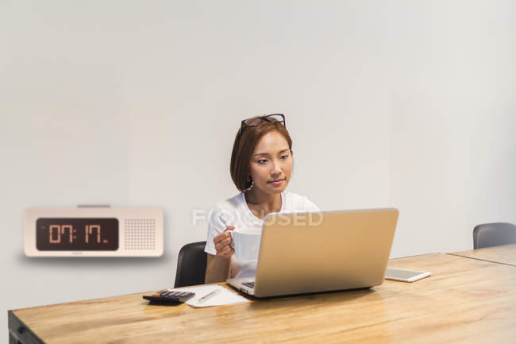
7:17
